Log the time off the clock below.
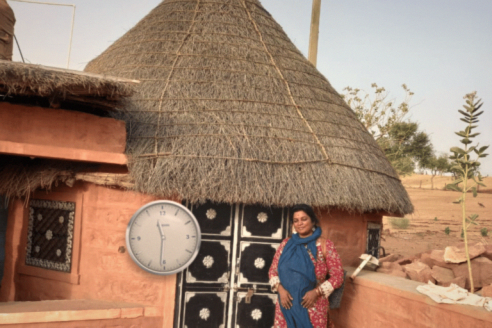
11:31
